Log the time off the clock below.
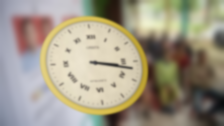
3:17
